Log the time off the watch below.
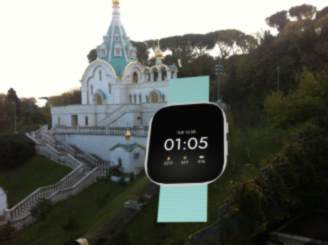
1:05
